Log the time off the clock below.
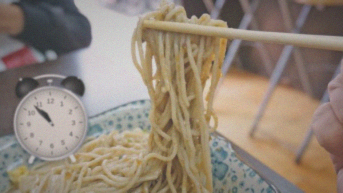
10:53
